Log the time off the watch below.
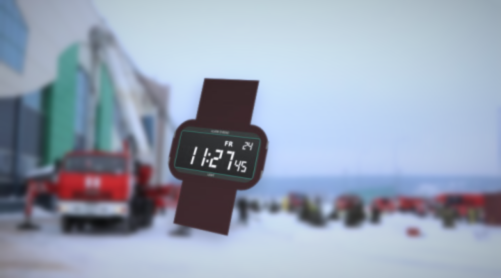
11:27:45
